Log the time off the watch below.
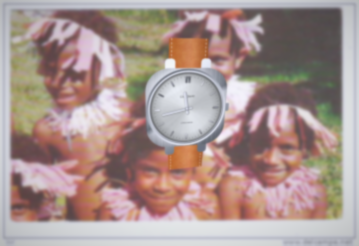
11:43
